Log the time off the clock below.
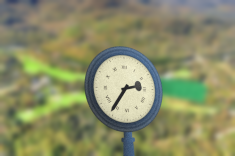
2:36
